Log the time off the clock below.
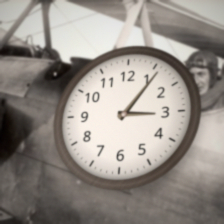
3:06
